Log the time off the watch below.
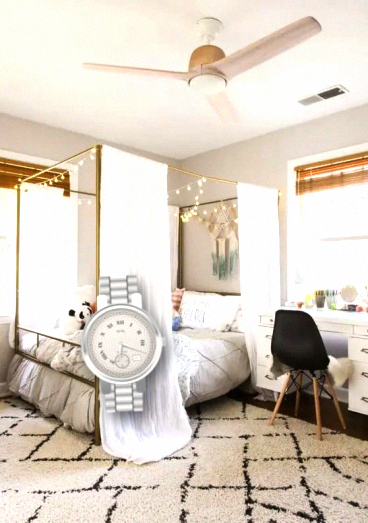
6:19
